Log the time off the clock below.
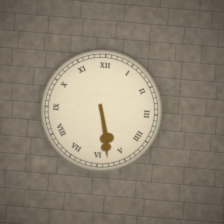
5:28
